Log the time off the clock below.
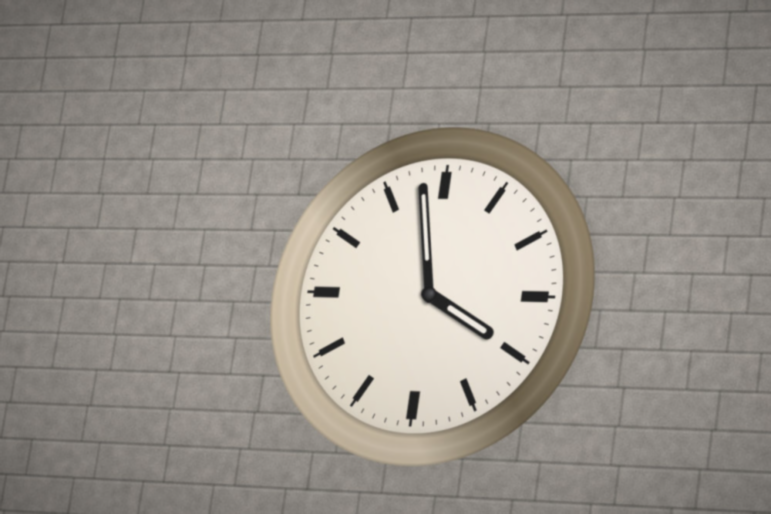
3:58
